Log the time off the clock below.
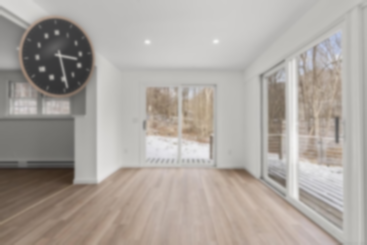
3:29
